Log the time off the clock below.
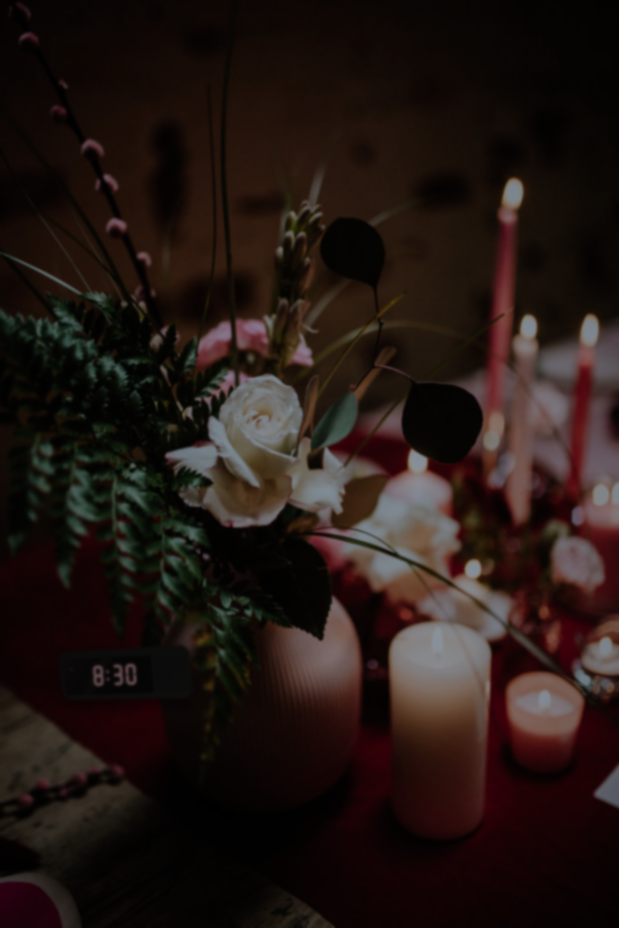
8:30
